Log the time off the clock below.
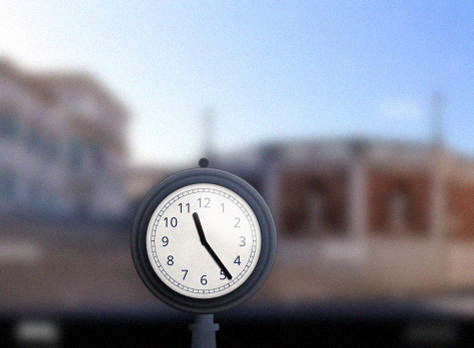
11:24
